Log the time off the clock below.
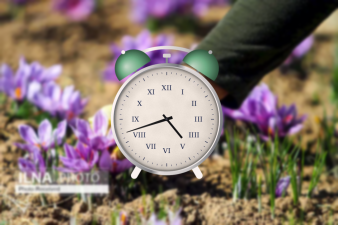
4:42
